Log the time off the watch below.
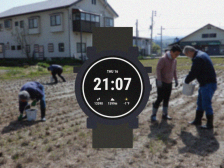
21:07
